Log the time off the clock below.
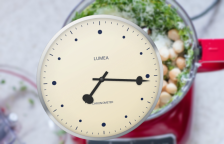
7:16
